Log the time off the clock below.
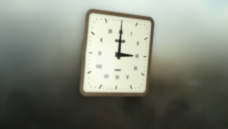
3:00
